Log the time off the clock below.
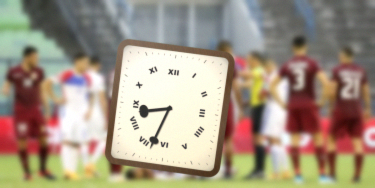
8:33
